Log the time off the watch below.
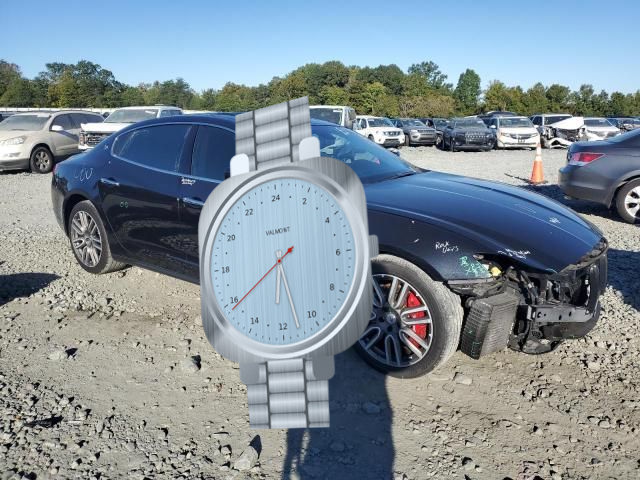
12:27:39
